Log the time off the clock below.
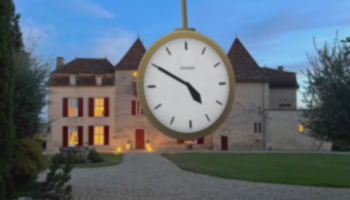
4:50
